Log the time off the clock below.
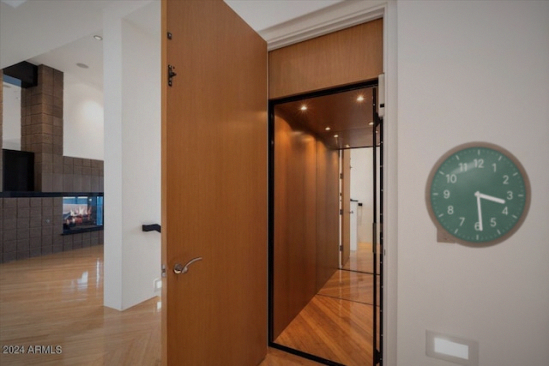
3:29
